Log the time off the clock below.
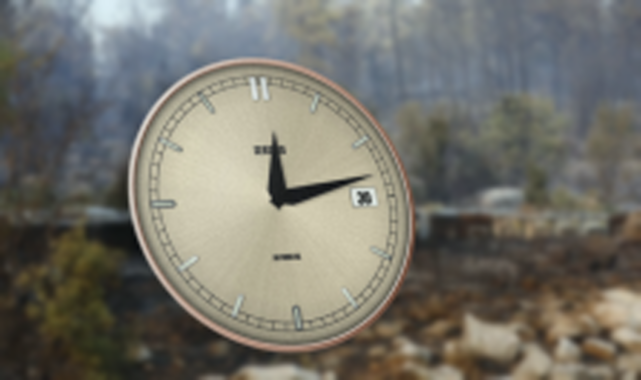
12:13
